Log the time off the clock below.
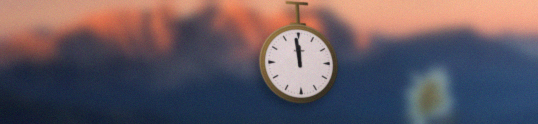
11:59
